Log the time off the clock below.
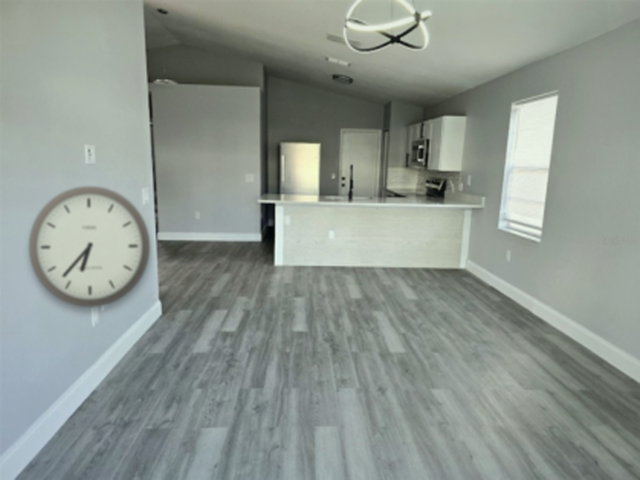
6:37
